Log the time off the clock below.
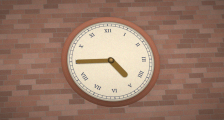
4:45
